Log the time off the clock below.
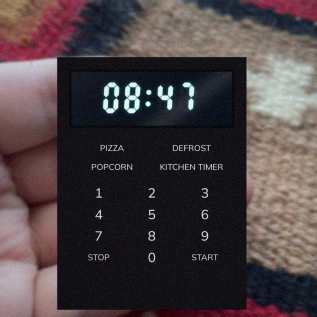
8:47
